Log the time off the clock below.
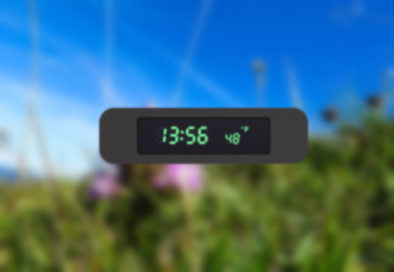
13:56
